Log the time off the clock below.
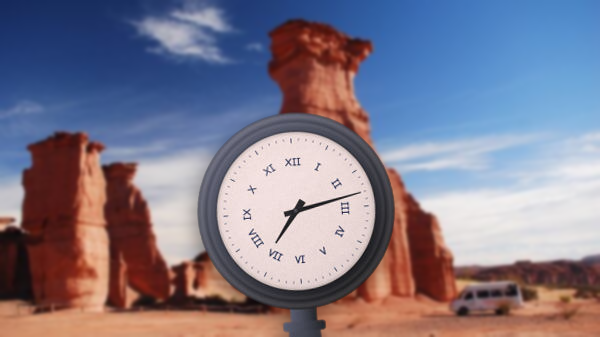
7:13
